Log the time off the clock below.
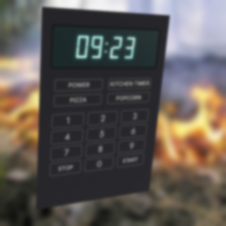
9:23
